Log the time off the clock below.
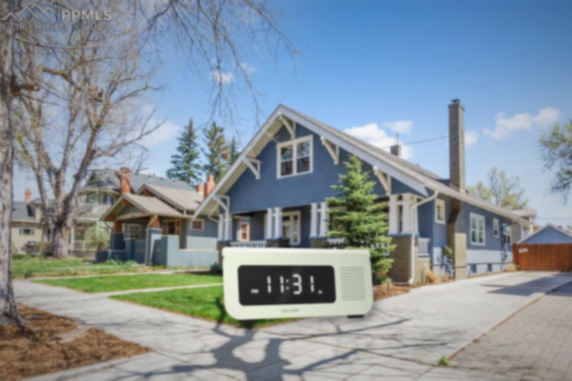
11:31
